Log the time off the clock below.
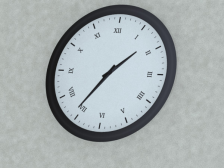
1:36
